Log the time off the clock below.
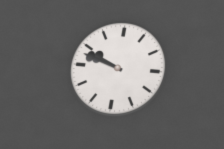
9:48
